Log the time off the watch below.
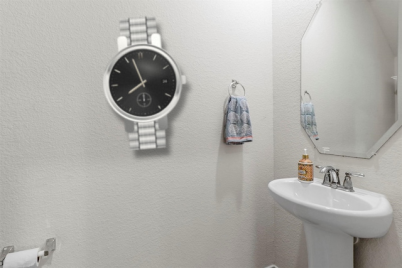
7:57
